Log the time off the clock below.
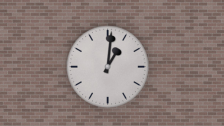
1:01
